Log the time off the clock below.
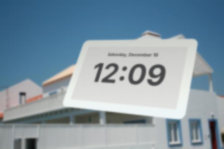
12:09
